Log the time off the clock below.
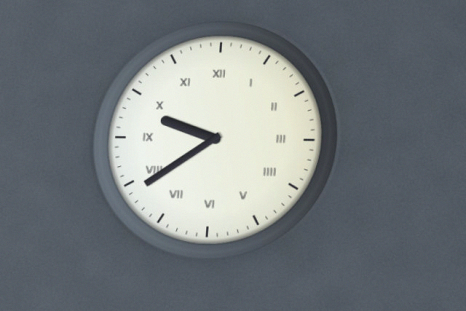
9:39
